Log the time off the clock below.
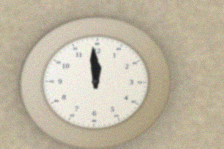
11:59
